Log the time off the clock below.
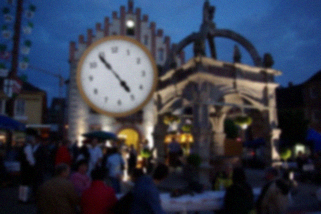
4:54
